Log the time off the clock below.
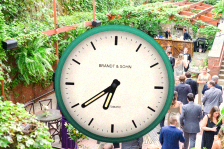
6:39
